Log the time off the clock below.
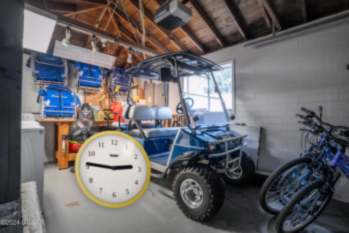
2:46
